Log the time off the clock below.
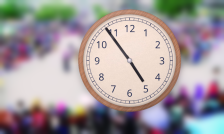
4:54
